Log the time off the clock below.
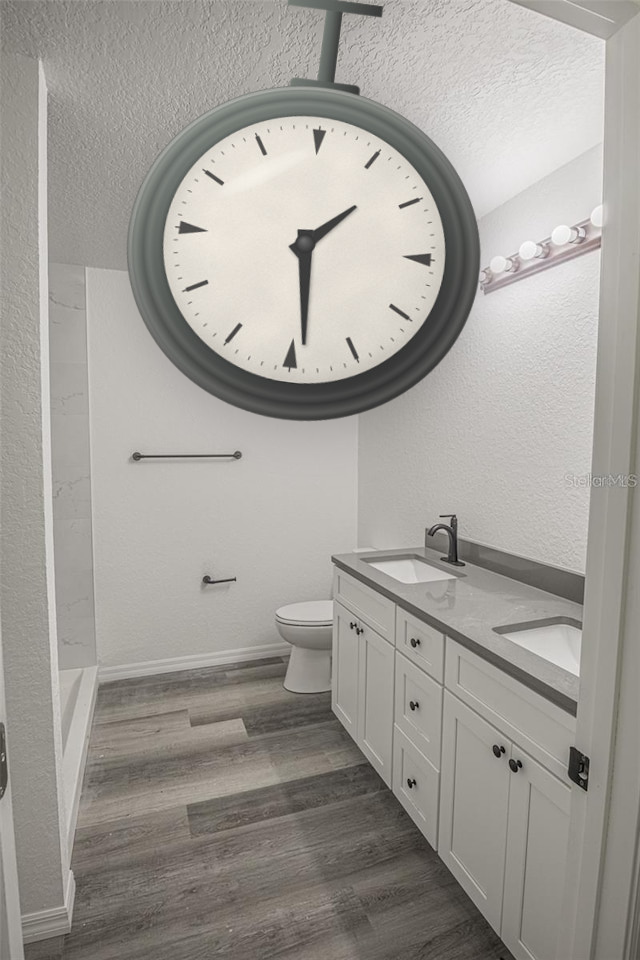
1:29
